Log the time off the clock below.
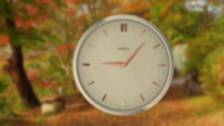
9:07
